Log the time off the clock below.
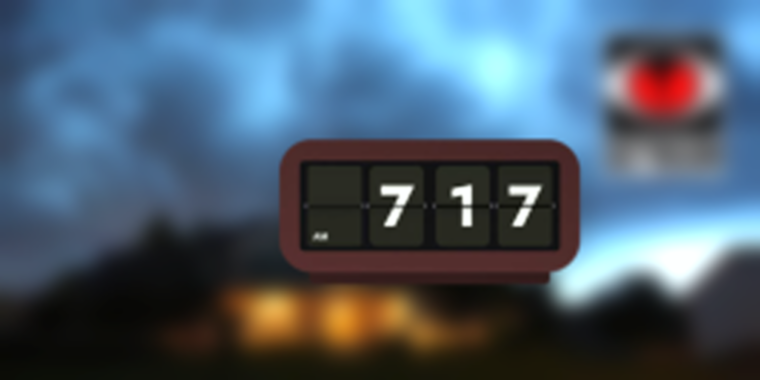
7:17
